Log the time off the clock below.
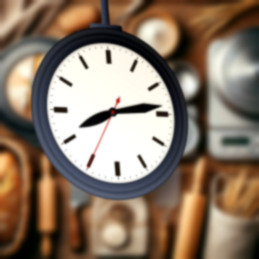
8:13:35
